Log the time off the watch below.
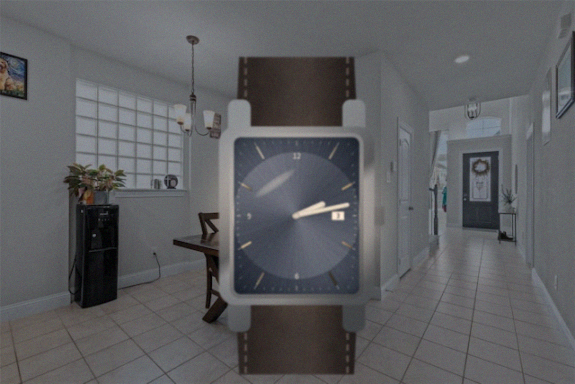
2:13
